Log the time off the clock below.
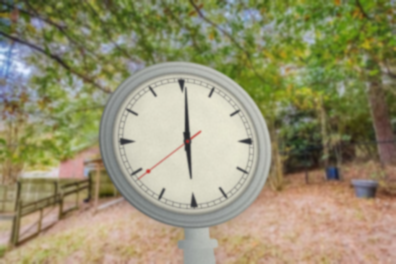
6:00:39
